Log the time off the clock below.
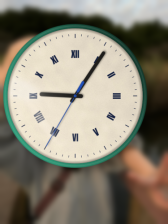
9:05:35
